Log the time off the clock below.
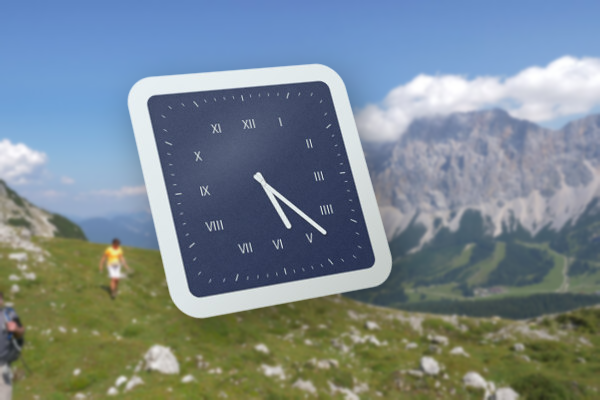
5:23
